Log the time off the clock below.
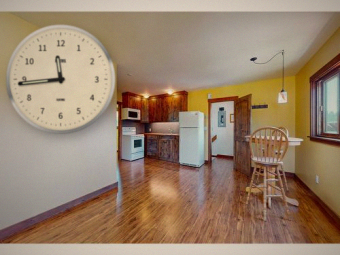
11:44
